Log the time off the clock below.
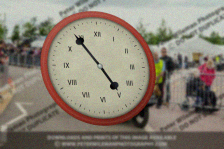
4:54
